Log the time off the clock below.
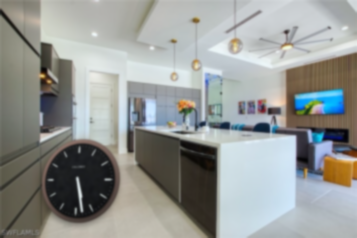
5:28
